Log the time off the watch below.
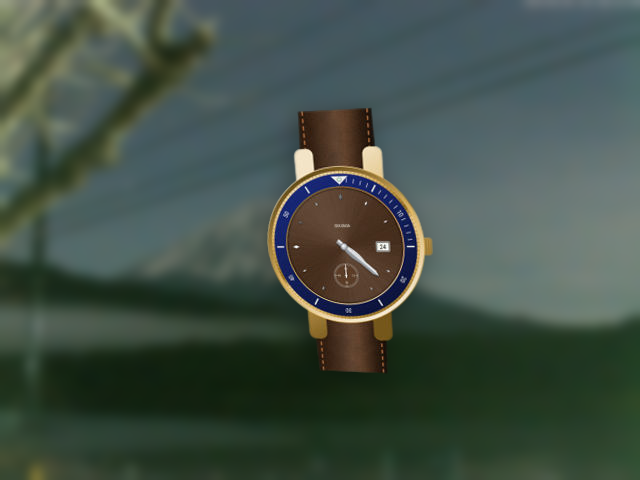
4:22
